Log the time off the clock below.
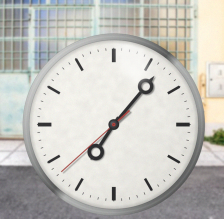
7:06:38
